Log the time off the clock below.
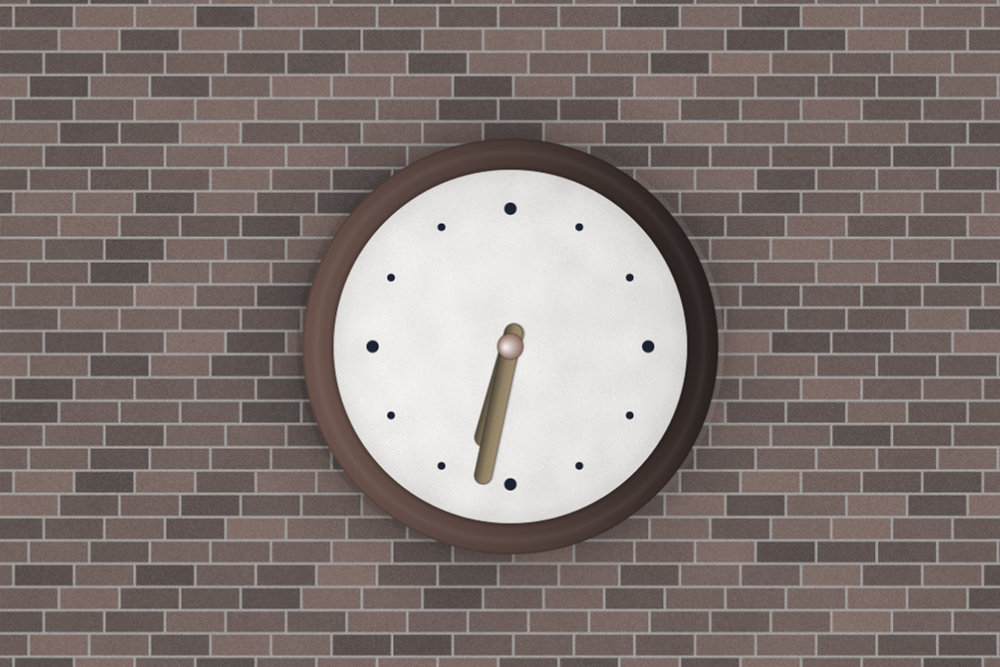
6:32
